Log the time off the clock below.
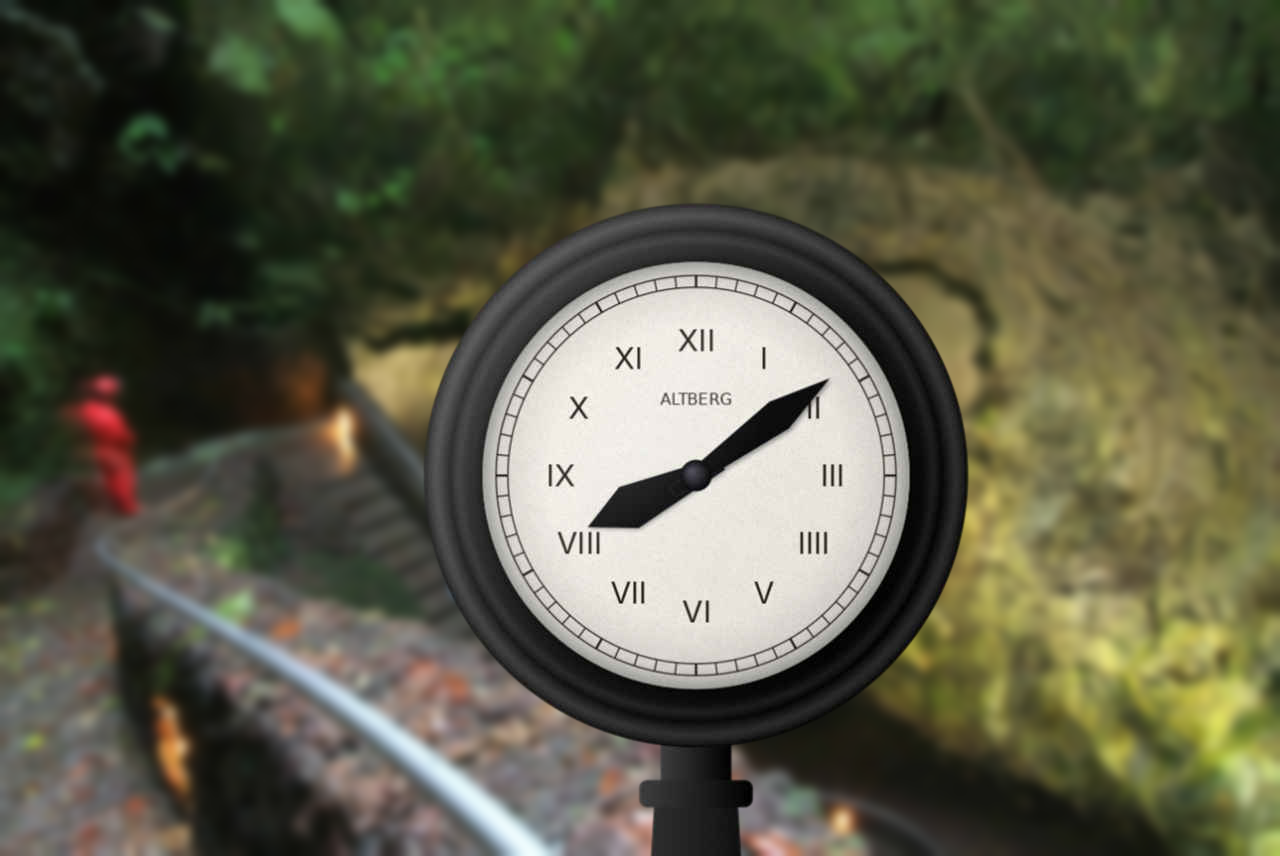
8:09
